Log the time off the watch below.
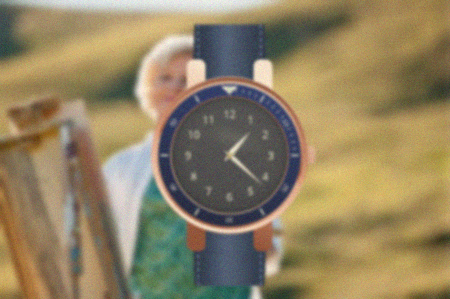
1:22
